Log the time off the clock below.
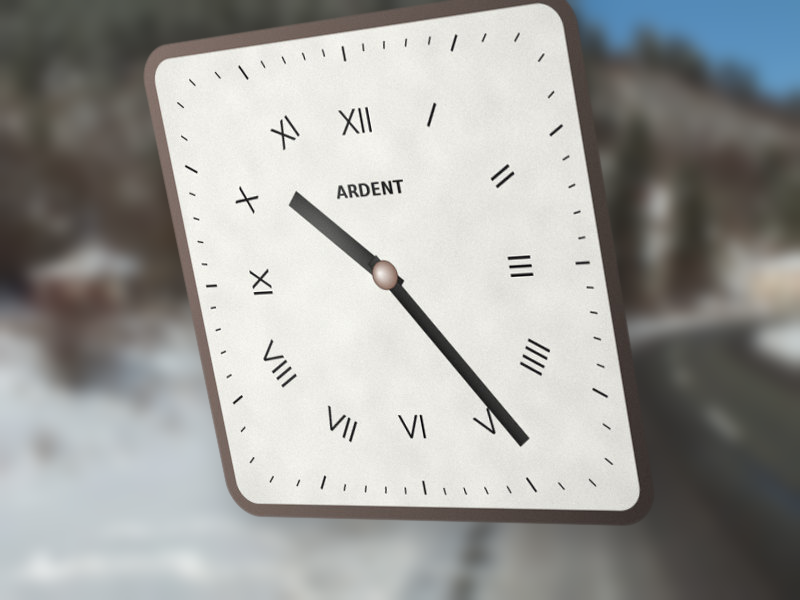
10:24
